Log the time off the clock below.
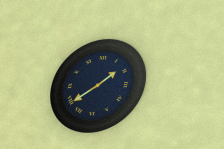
1:39
